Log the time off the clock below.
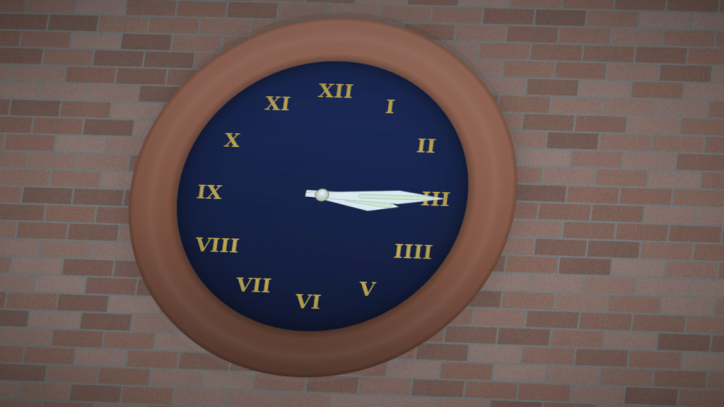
3:15
